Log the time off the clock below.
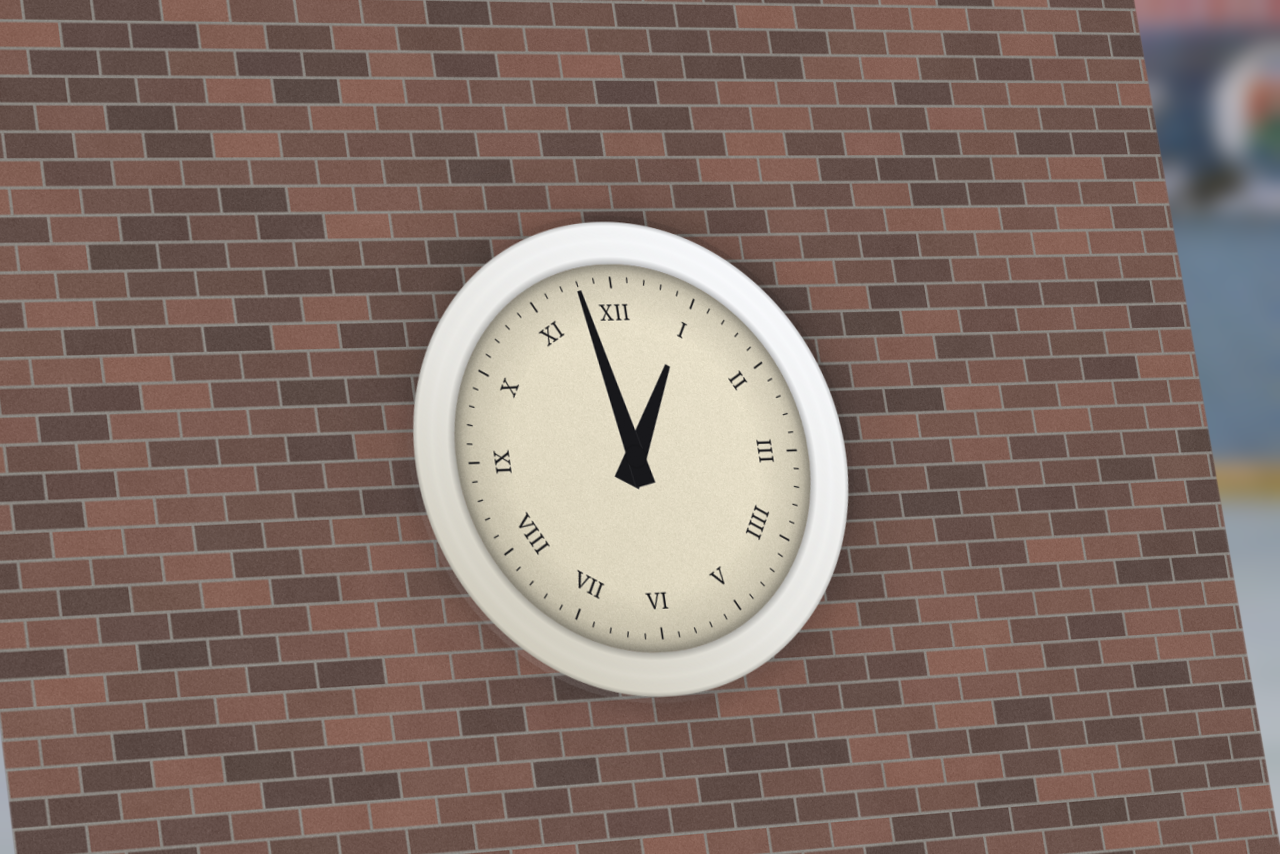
12:58
